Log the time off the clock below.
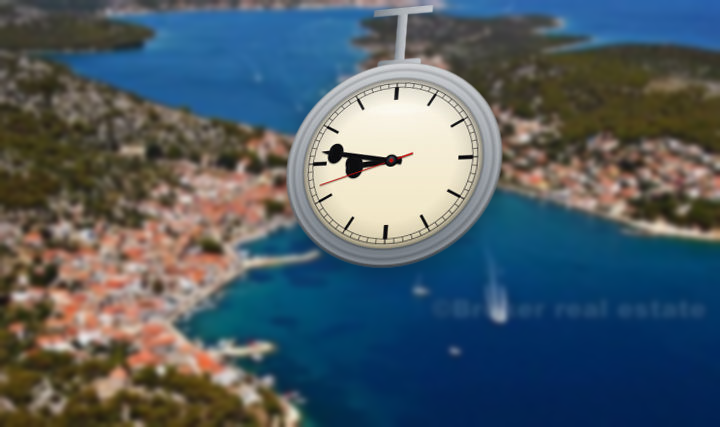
8:46:42
